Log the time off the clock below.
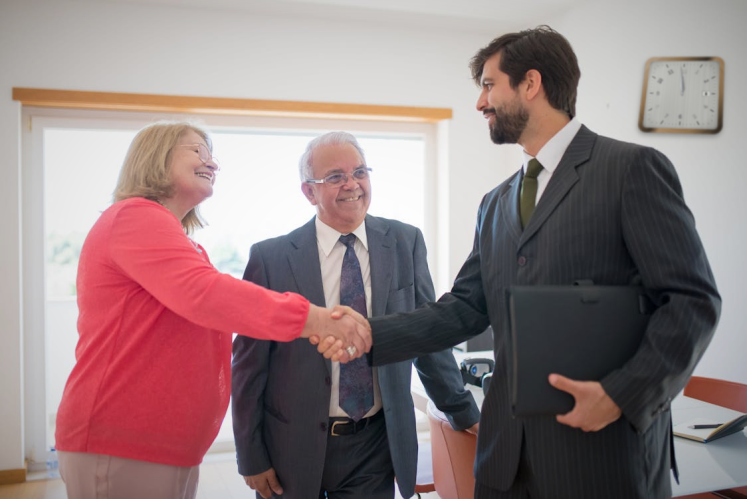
11:59
